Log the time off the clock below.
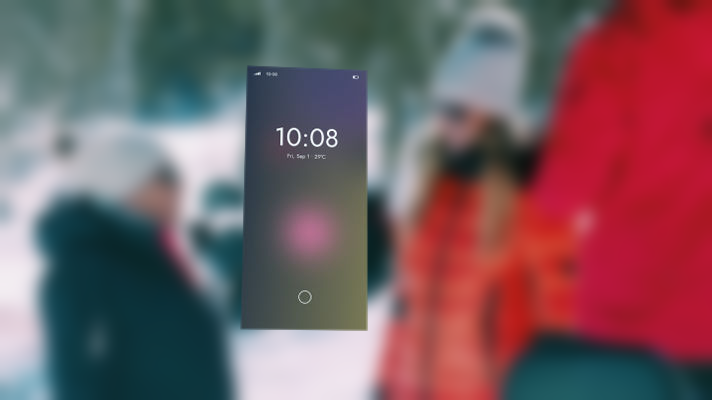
10:08
